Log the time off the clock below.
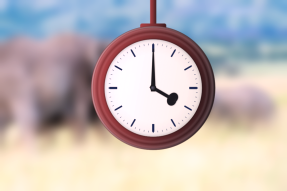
4:00
